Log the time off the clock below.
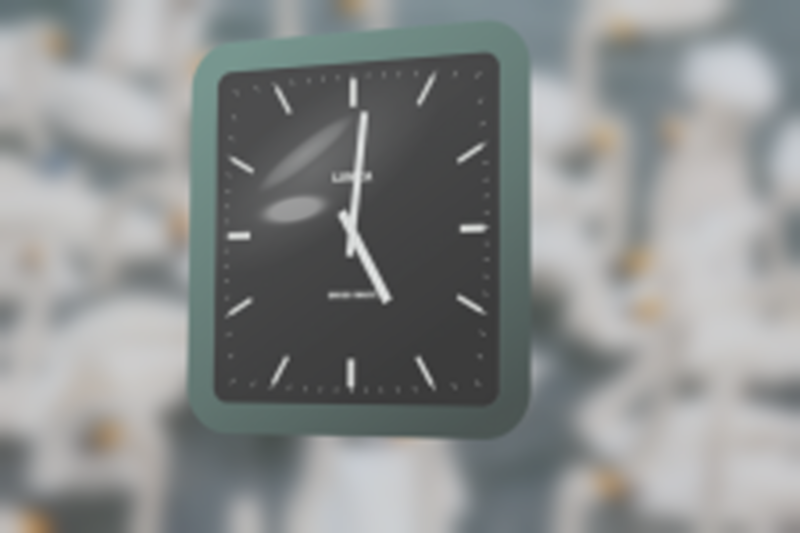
5:01
